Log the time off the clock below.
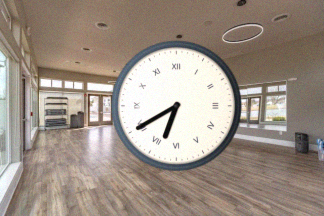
6:40
